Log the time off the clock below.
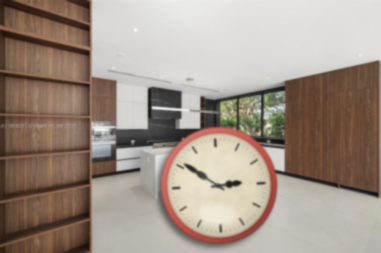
2:51
